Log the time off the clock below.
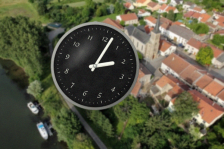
2:02
